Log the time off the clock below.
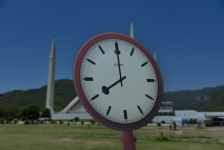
8:00
